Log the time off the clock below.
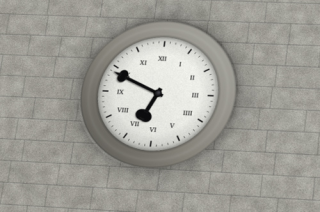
6:49
